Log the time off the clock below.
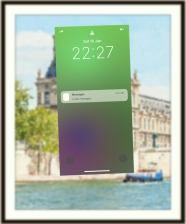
22:27
